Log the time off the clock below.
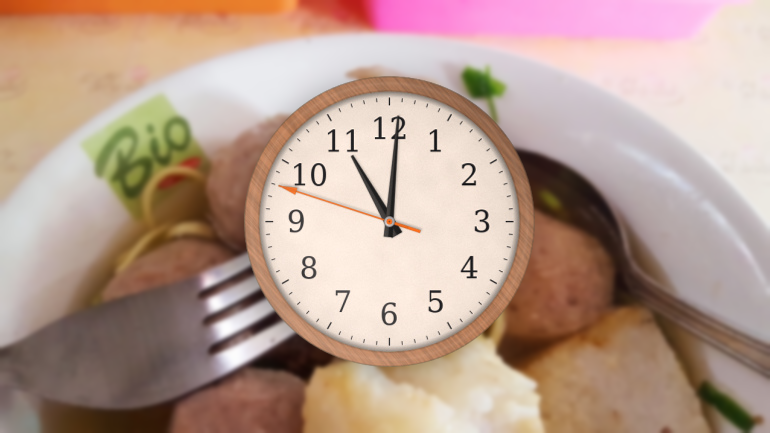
11:00:48
